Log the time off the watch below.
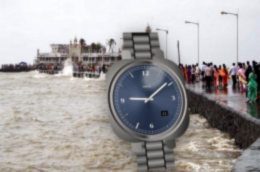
9:09
